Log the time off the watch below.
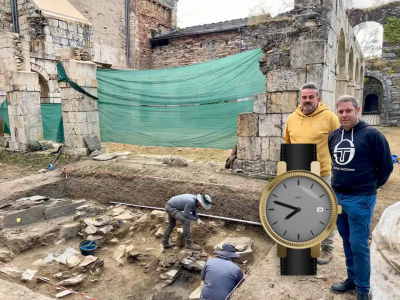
7:48
